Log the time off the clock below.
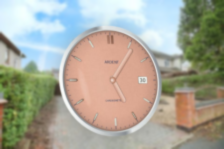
5:06
